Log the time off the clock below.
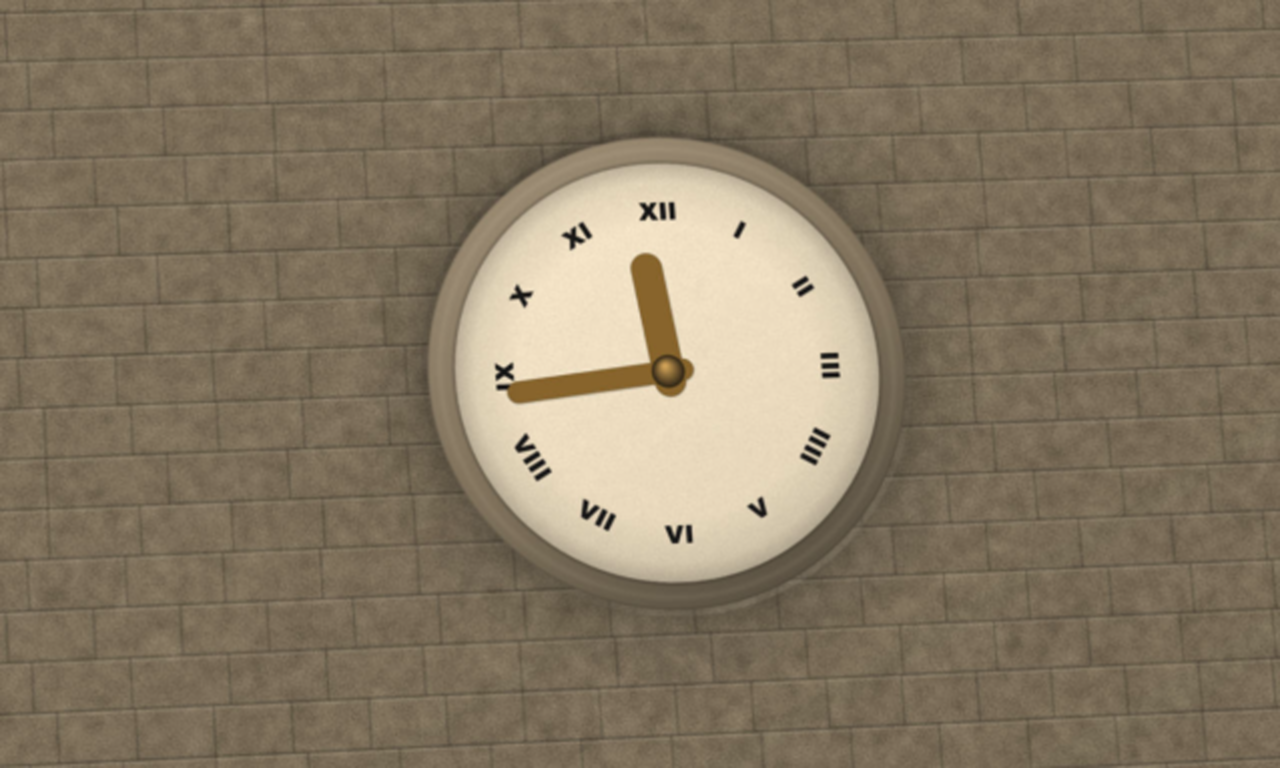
11:44
